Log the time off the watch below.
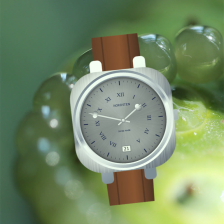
1:48
